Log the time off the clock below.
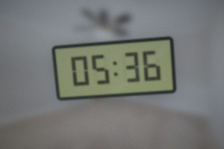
5:36
